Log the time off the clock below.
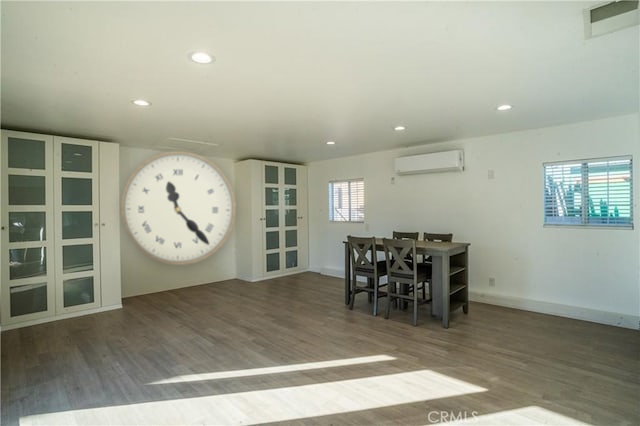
11:23
